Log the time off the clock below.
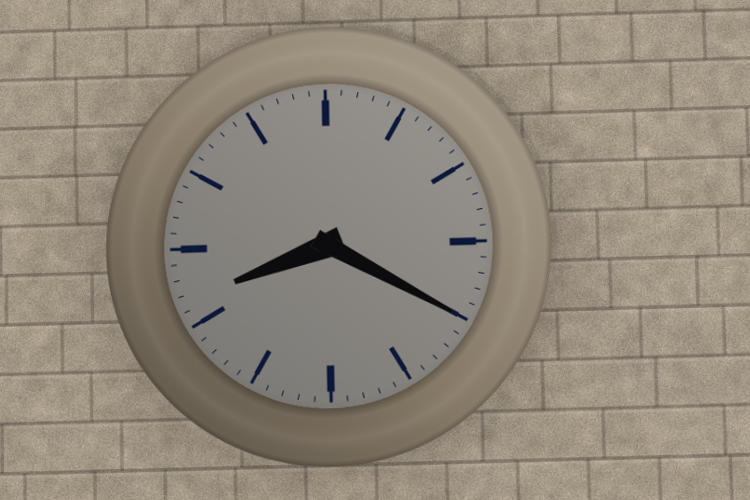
8:20
